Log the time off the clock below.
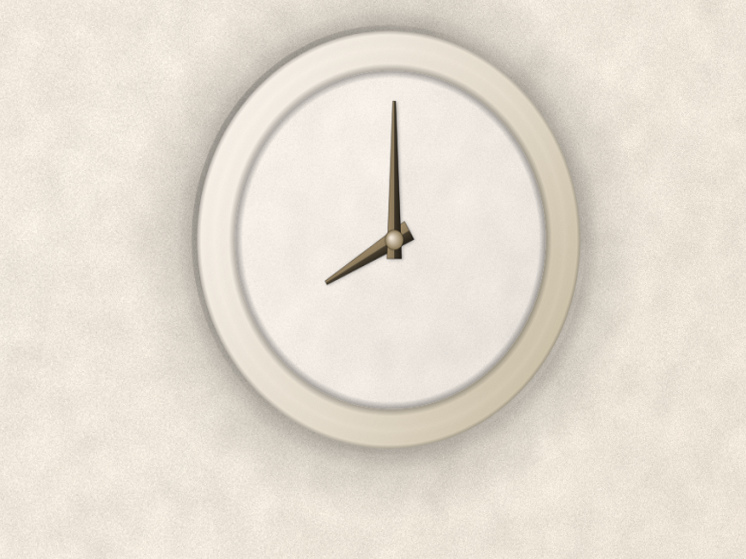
8:00
